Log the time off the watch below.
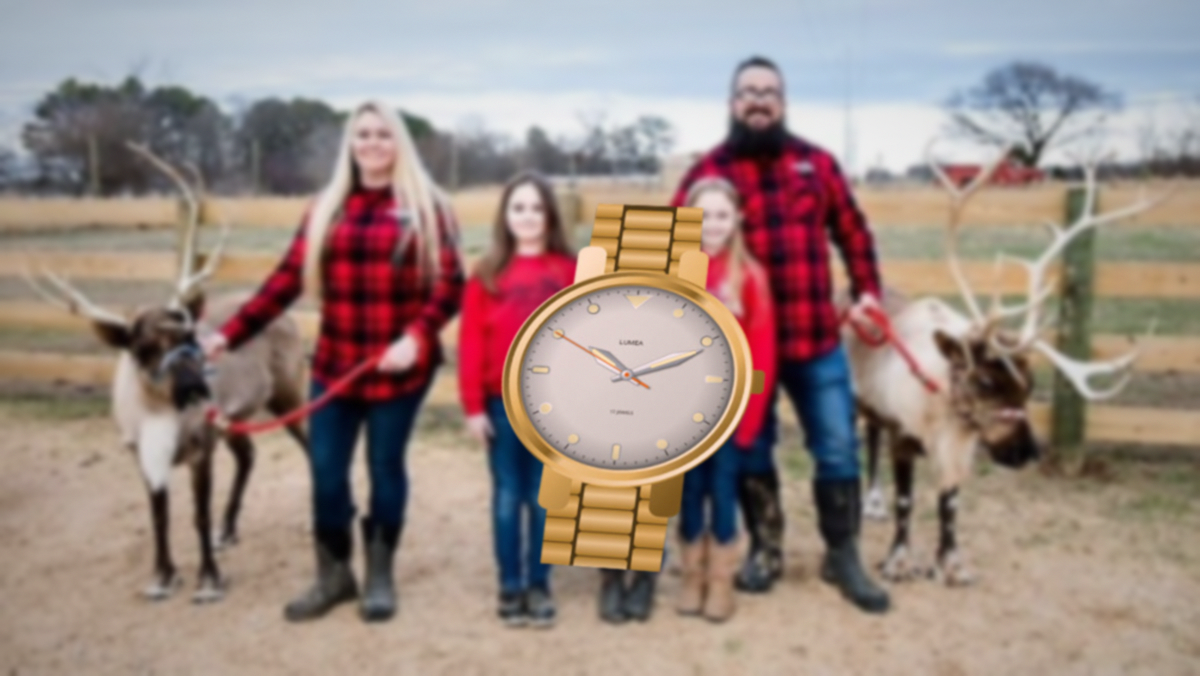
10:10:50
